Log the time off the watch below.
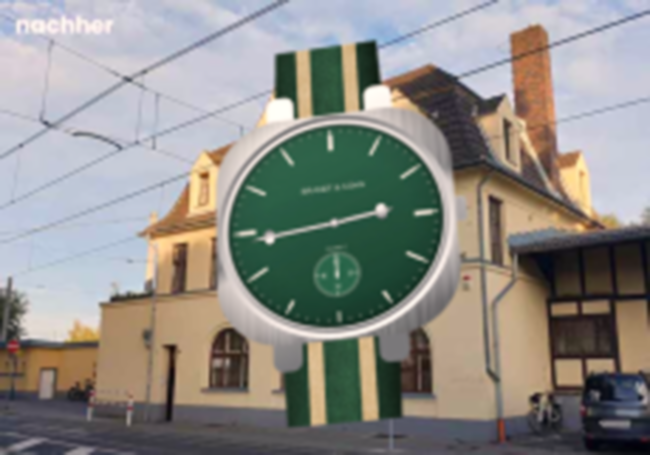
2:44
